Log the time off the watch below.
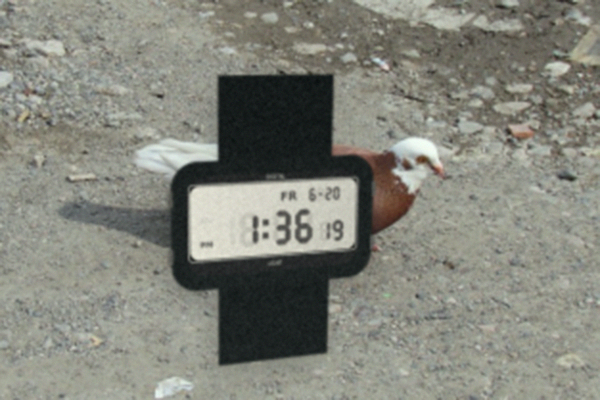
1:36:19
